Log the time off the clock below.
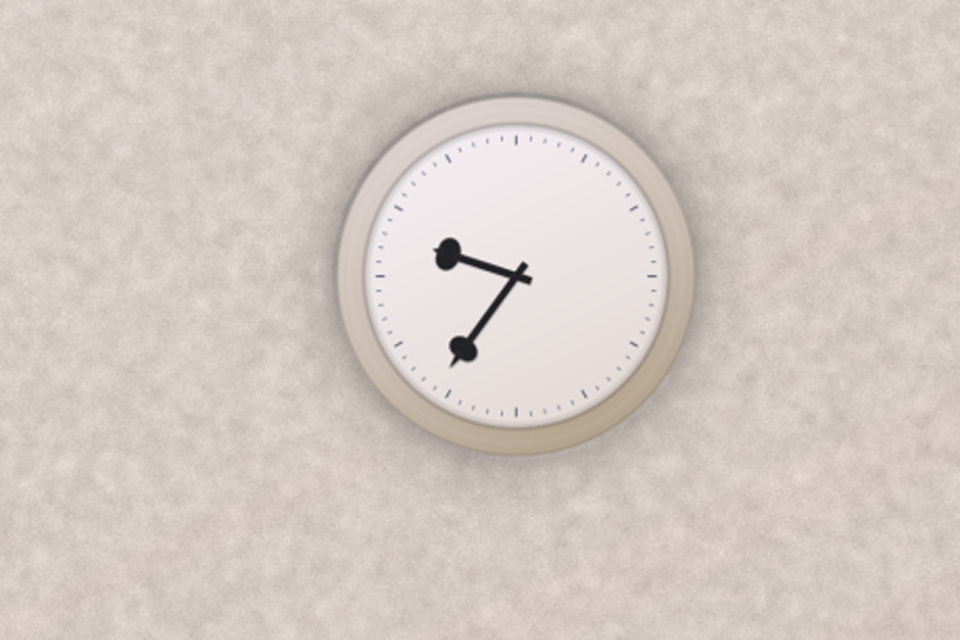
9:36
